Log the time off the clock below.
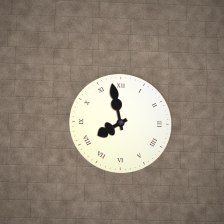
7:58
